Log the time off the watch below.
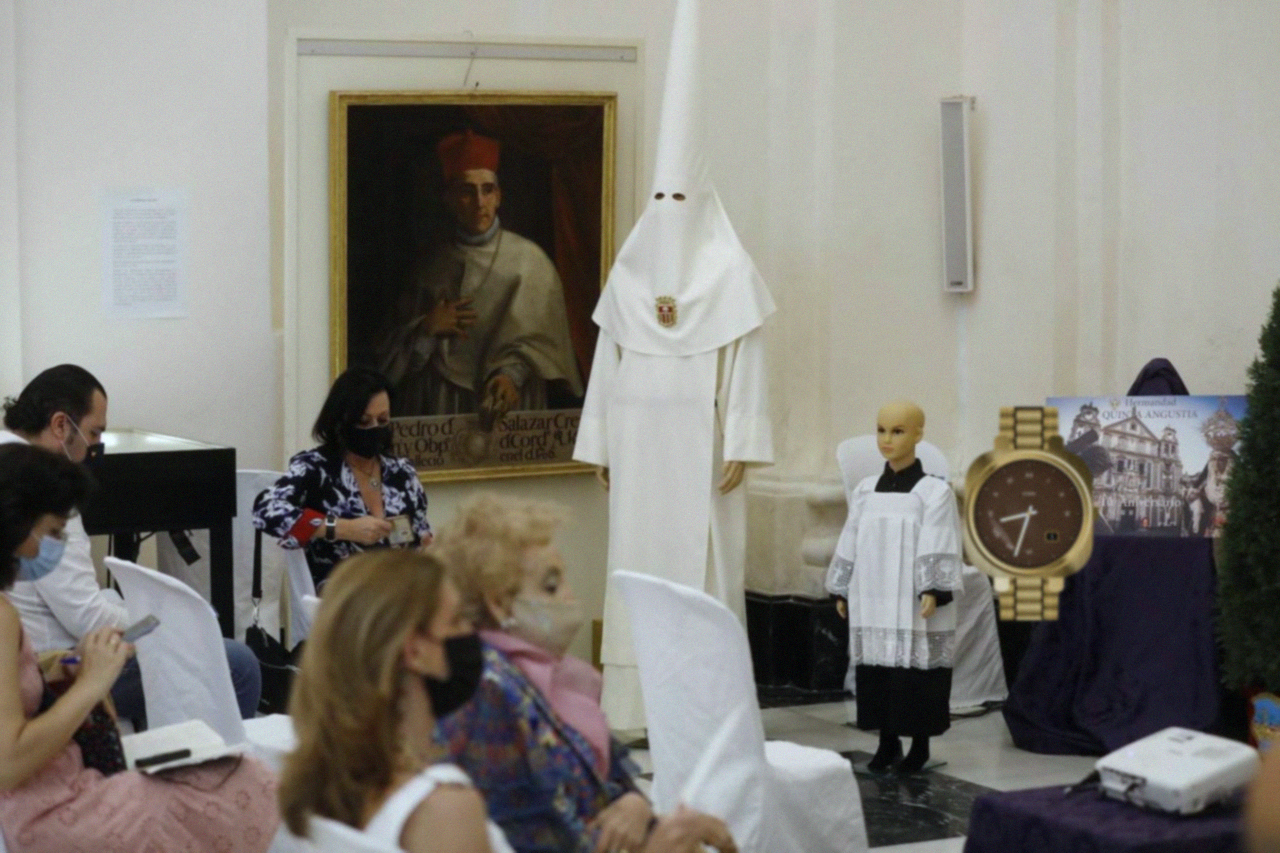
8:33
